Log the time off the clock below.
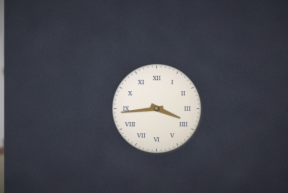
3:44
